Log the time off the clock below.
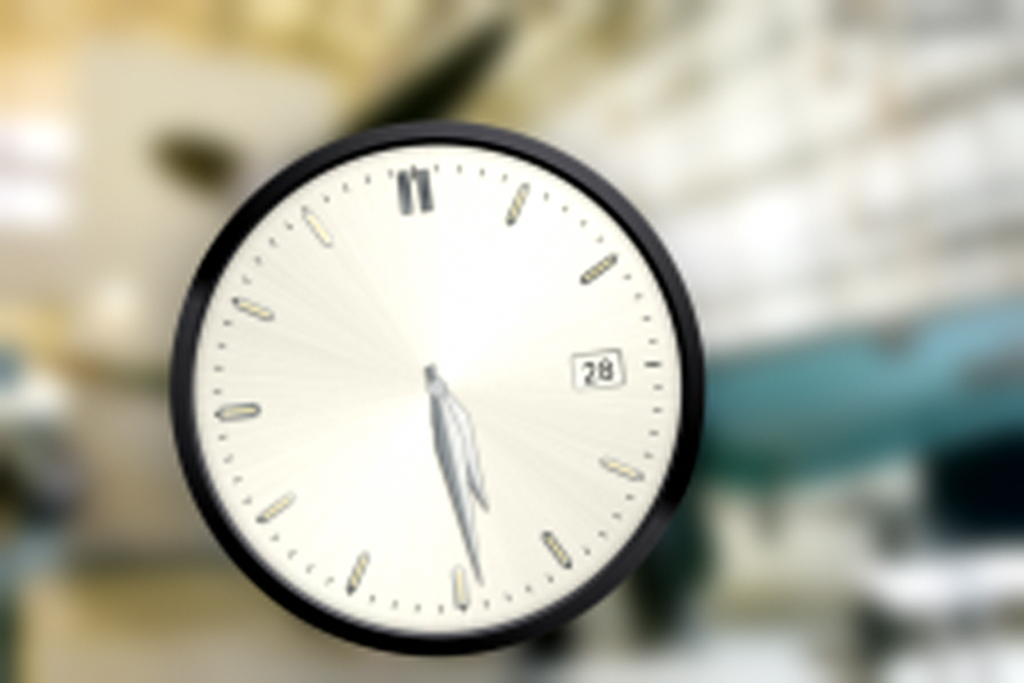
5:29
